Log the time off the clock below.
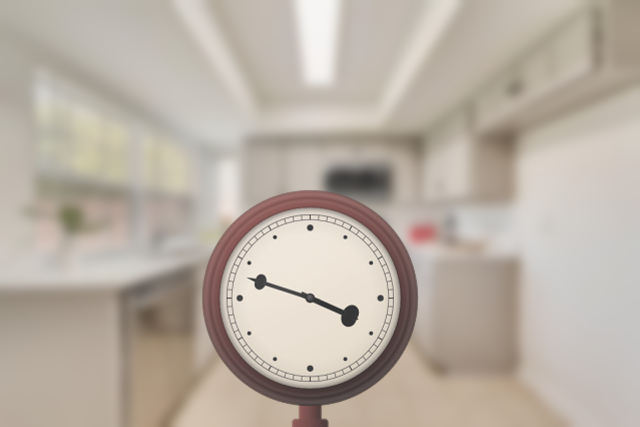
3:48
